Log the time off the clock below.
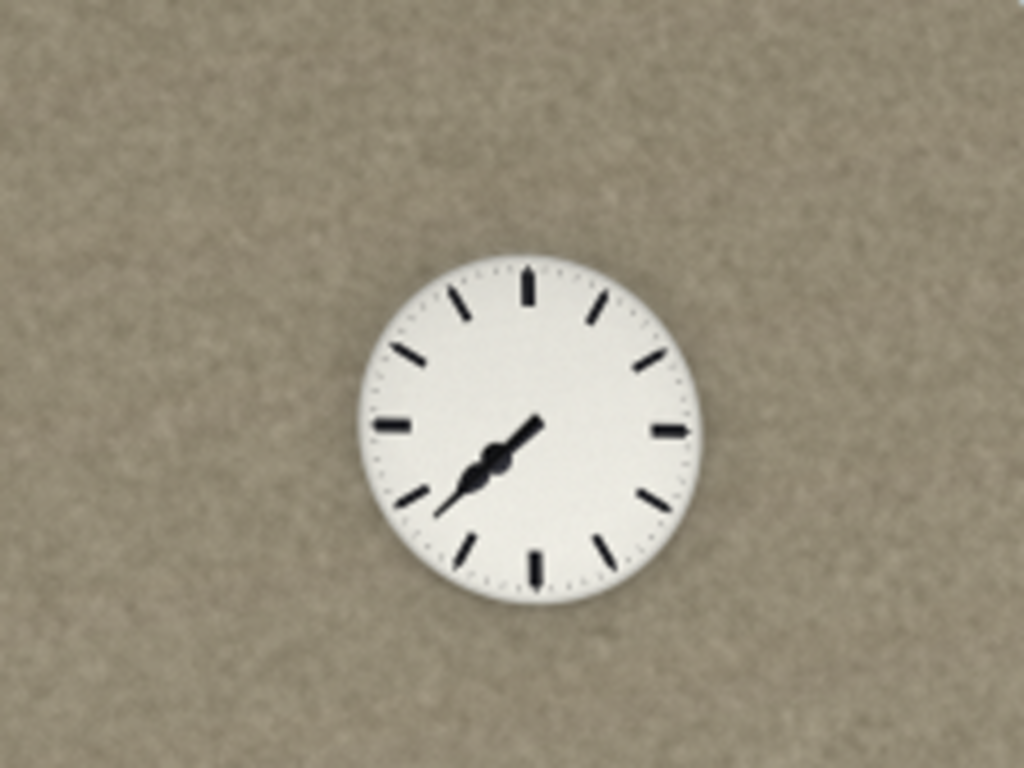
7:38
